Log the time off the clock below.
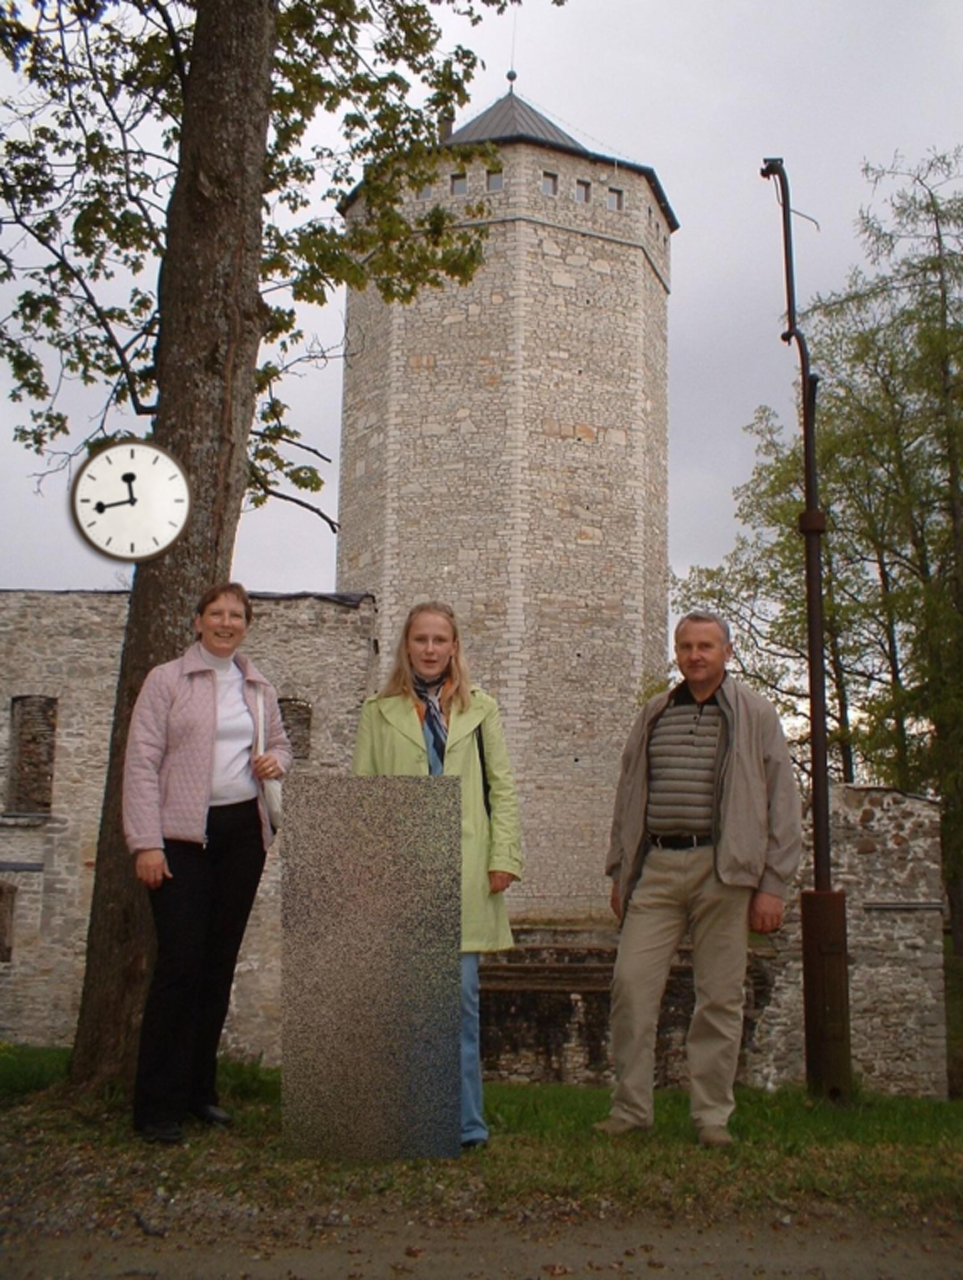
11:43
